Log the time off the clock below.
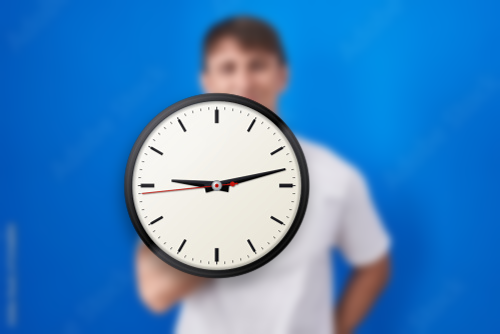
9:12:44
